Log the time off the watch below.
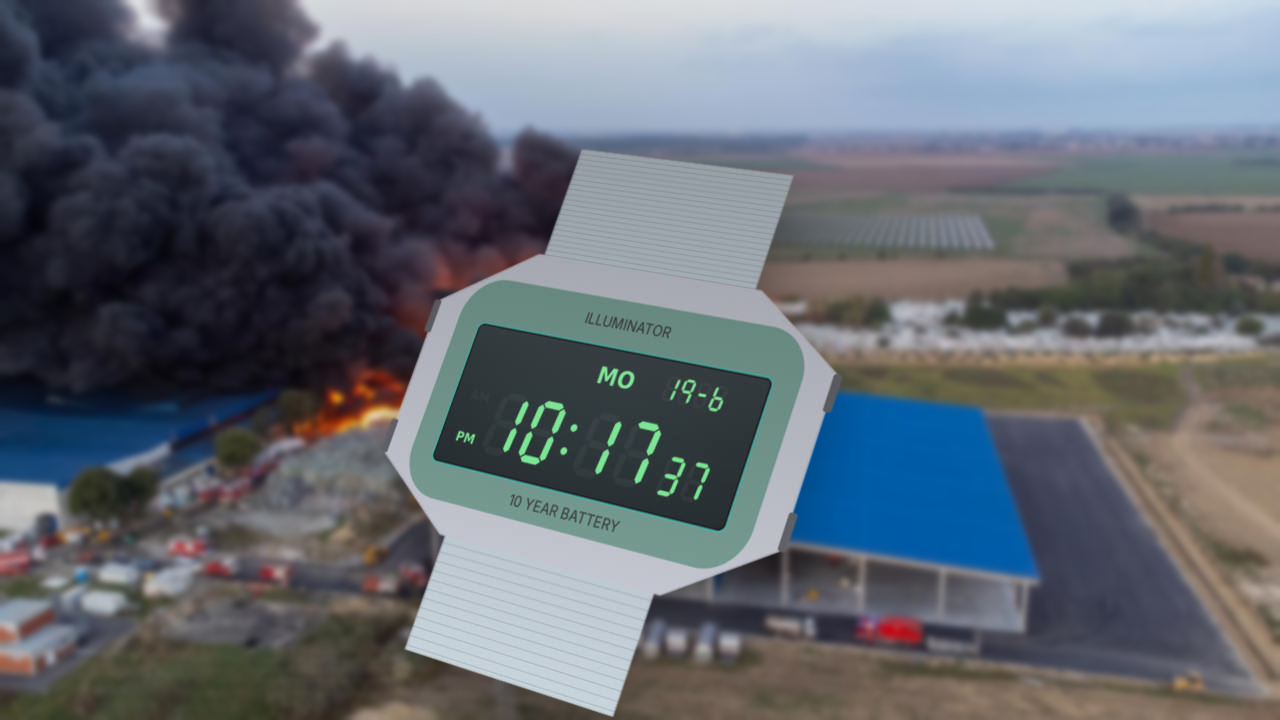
10:17:37
